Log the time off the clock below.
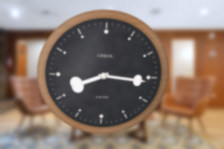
8:16
